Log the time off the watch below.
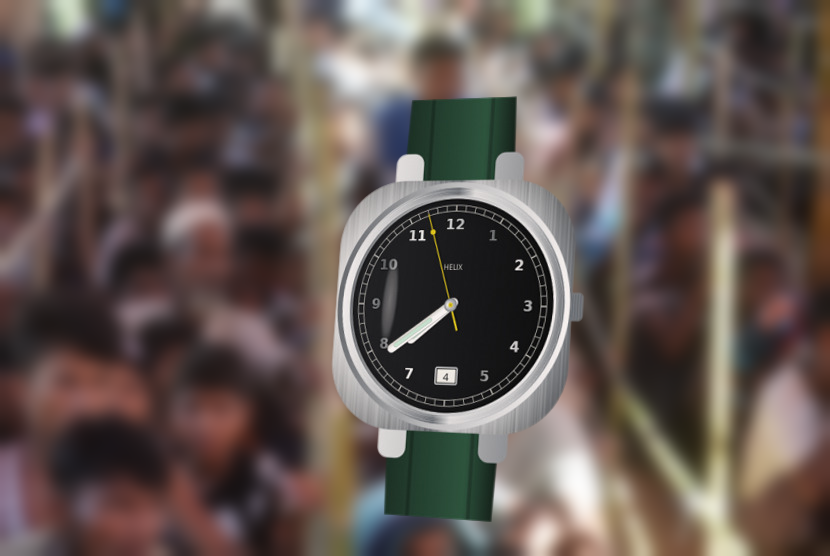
7:38:57
